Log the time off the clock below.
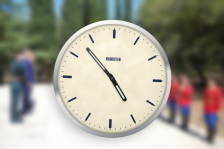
4:53
